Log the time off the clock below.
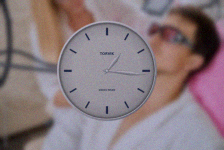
1:16
